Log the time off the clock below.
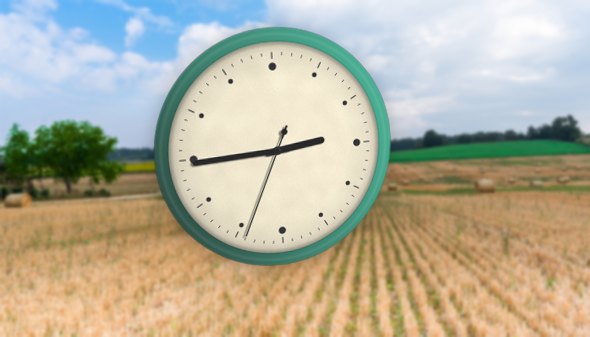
2:44:34
